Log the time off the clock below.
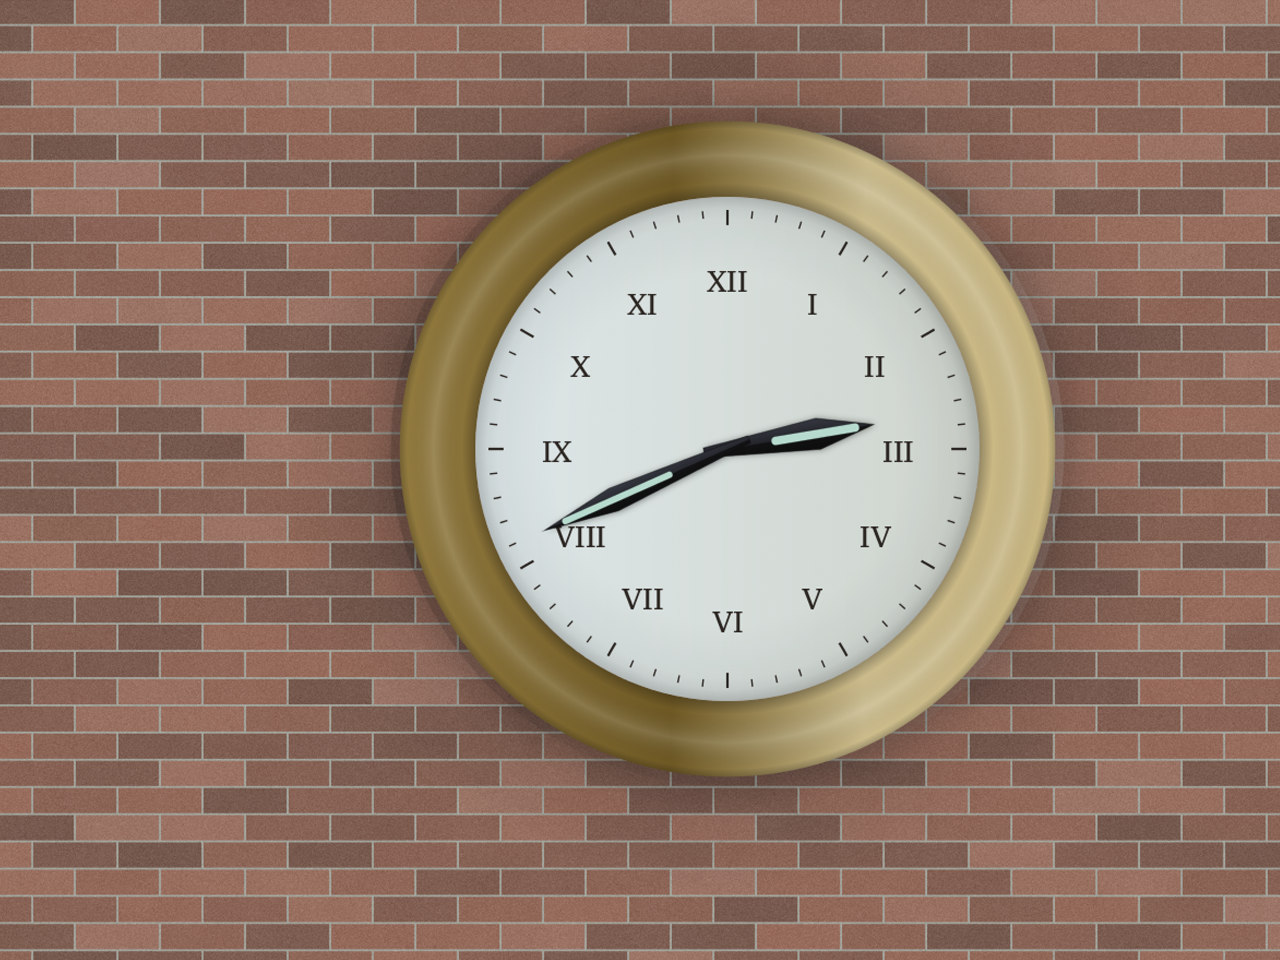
2:41
